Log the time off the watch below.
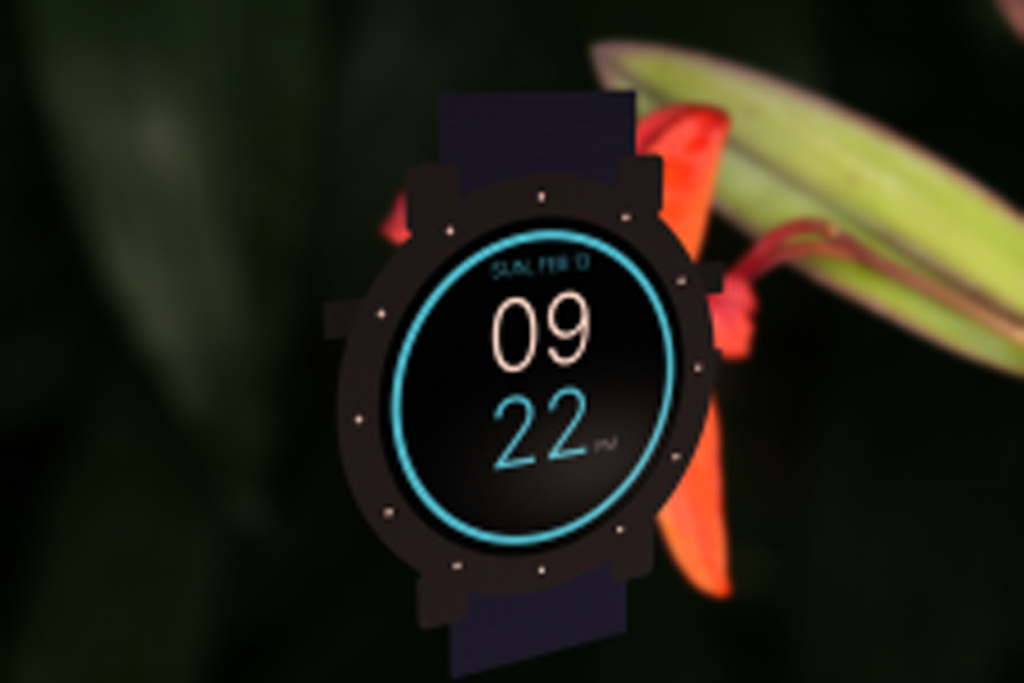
9:22
